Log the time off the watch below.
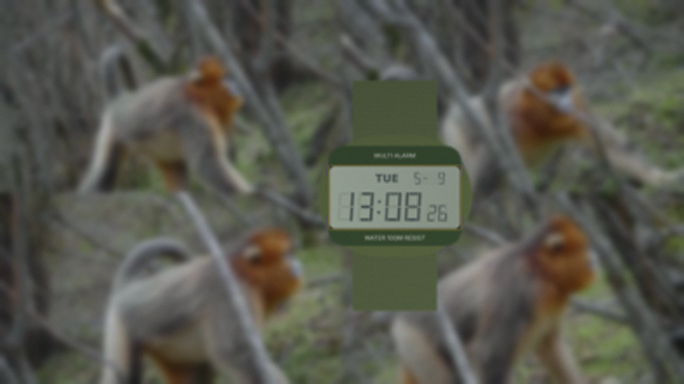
13:08:26
